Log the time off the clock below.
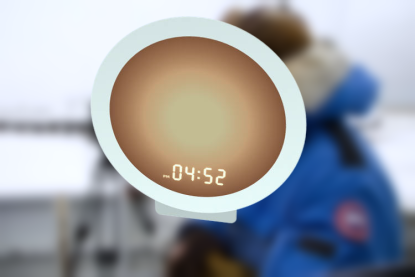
4:52
